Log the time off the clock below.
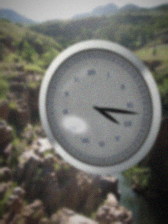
4:17
